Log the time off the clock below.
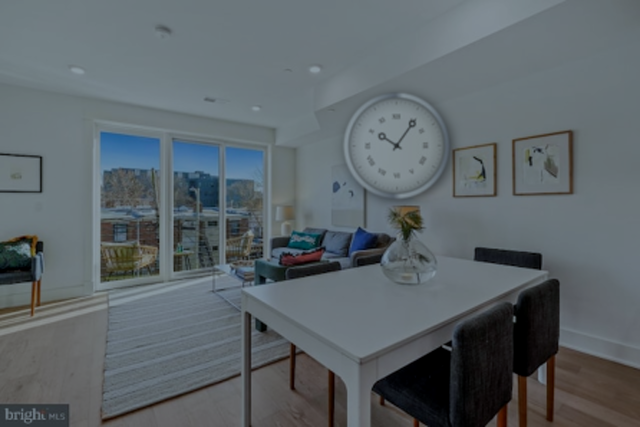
10:06
